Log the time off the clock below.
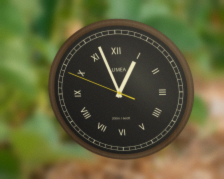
12:56:49
